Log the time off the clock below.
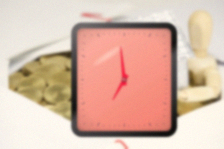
6:59
